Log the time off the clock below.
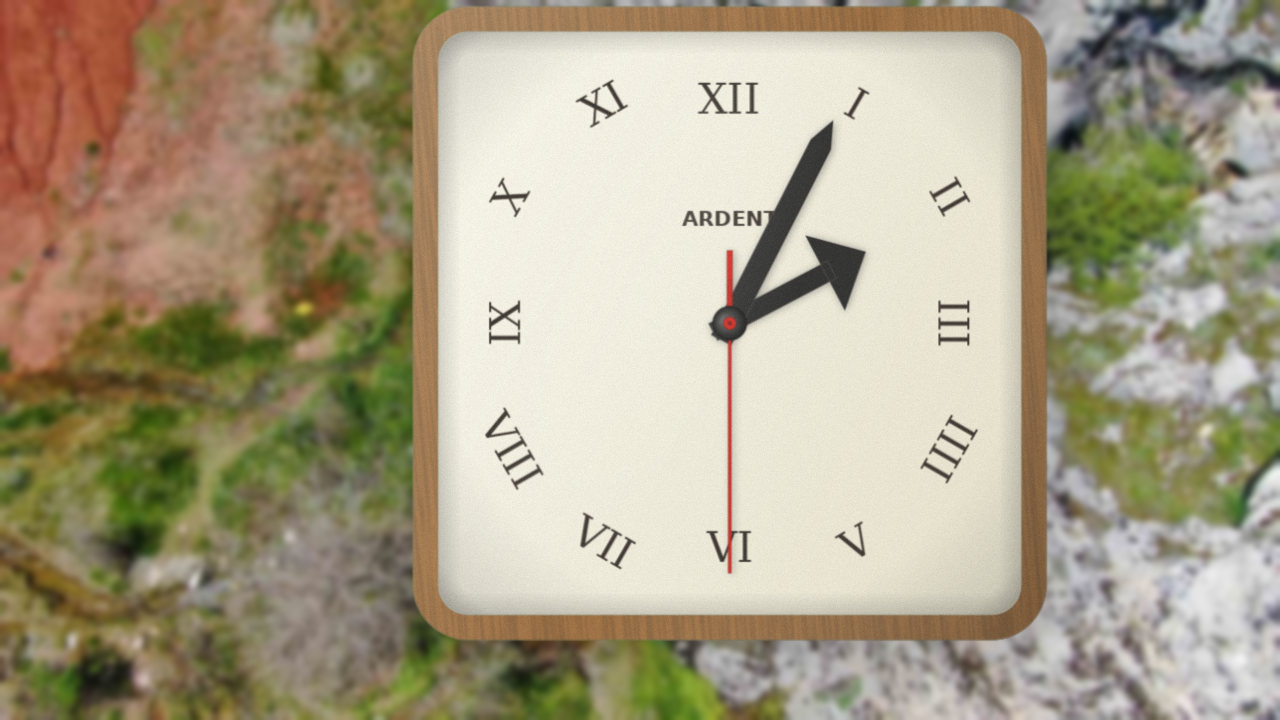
2:04:30
